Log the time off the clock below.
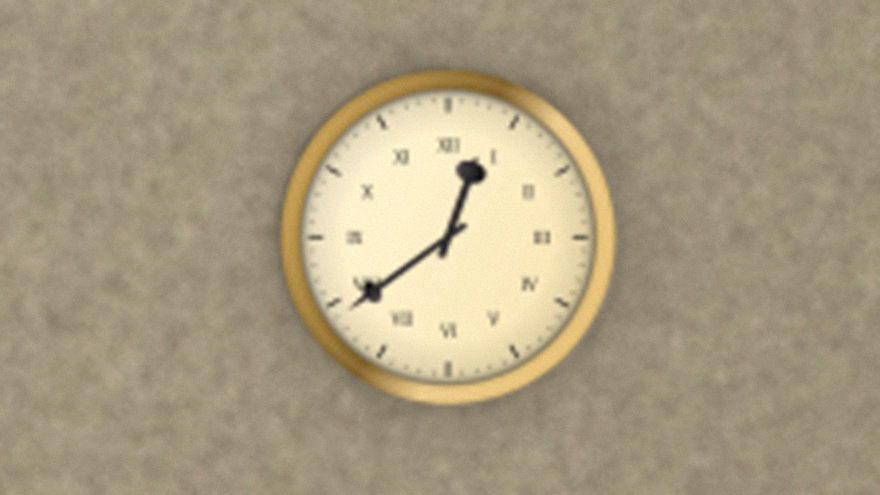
12:39
